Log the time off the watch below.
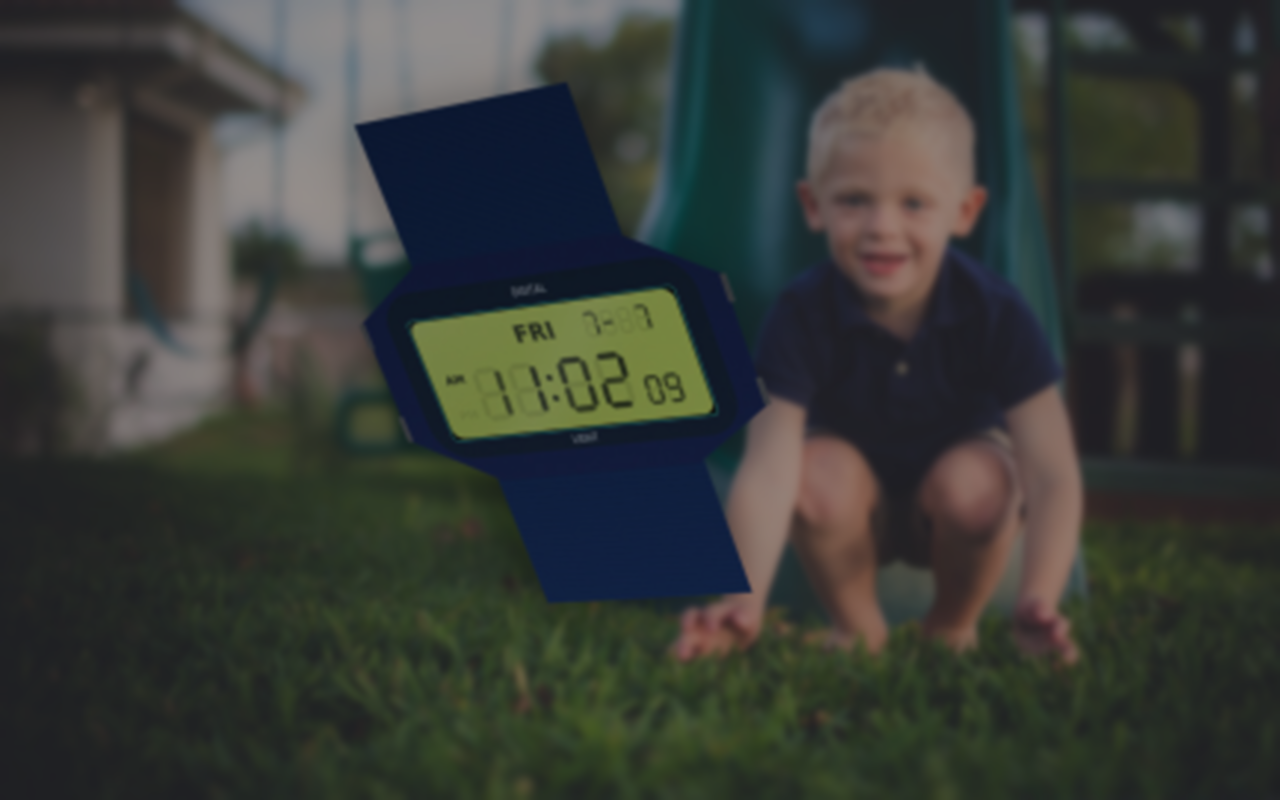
11:02:09
